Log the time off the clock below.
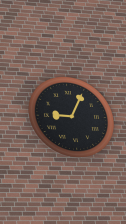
9:05
